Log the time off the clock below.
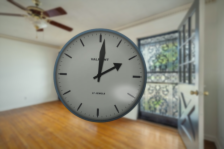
2:01
